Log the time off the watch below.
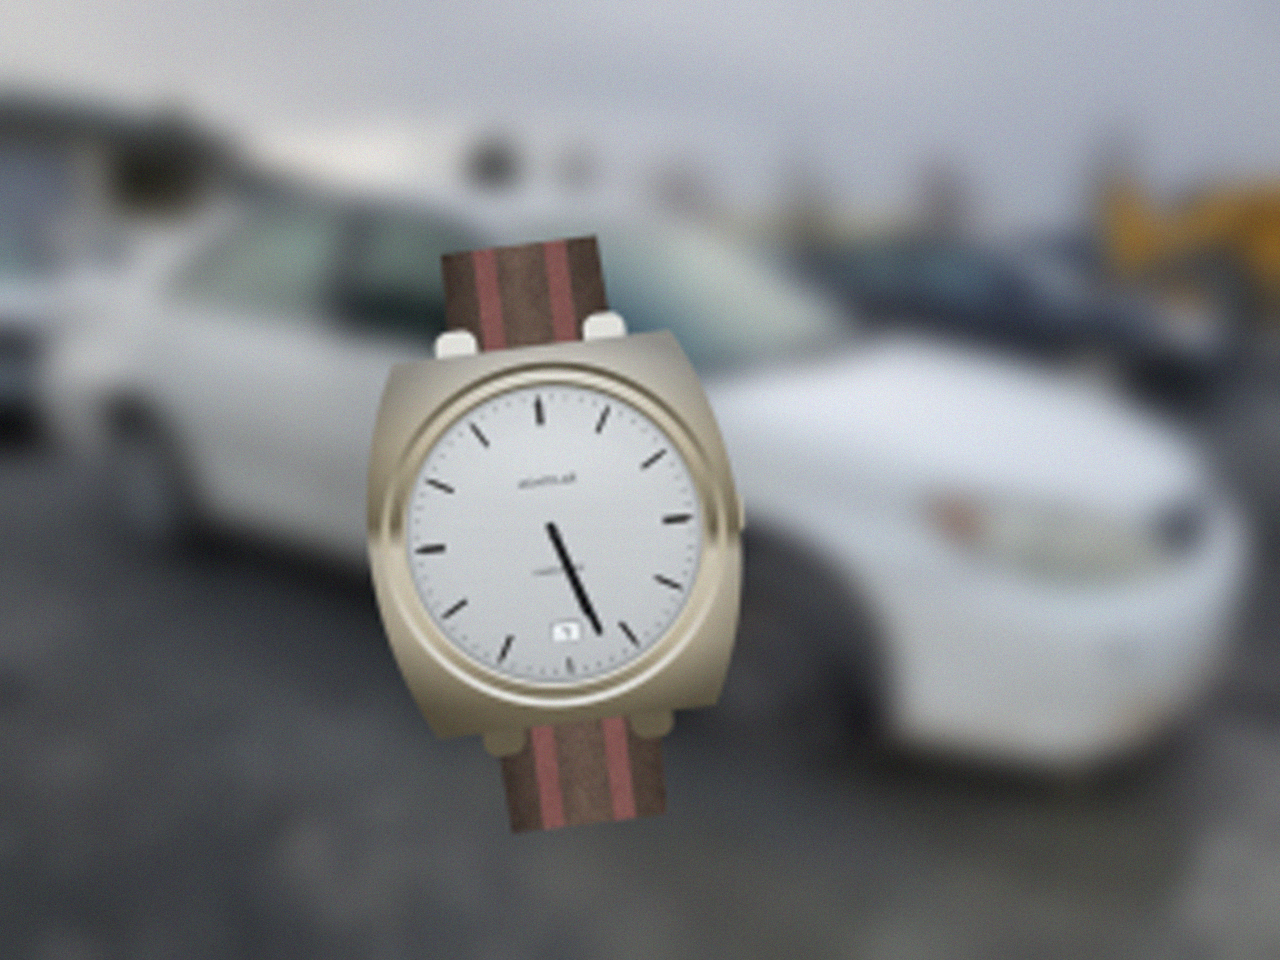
5:27
